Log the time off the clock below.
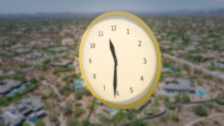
11:31
